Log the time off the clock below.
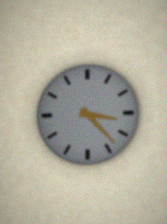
3:23
